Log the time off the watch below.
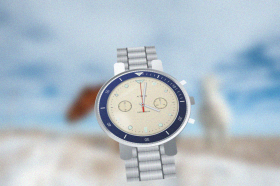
4:02
